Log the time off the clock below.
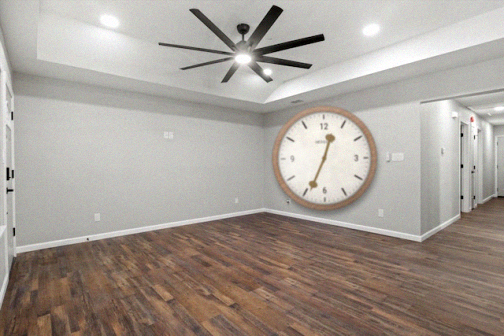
12:34
